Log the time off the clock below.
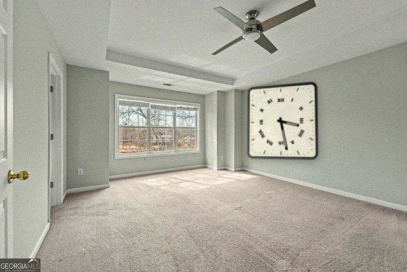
3:28
